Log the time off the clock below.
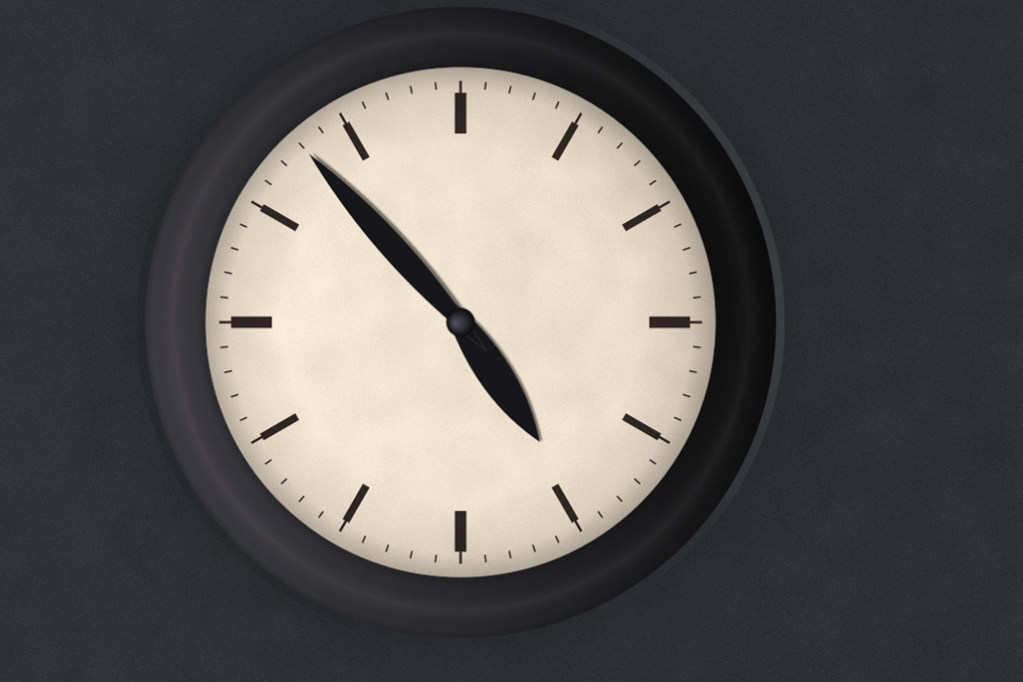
4:53
